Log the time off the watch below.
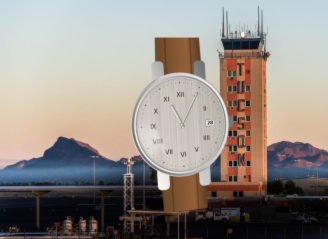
11:05
